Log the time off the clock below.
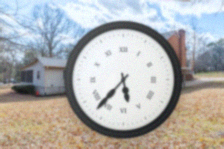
5:37
